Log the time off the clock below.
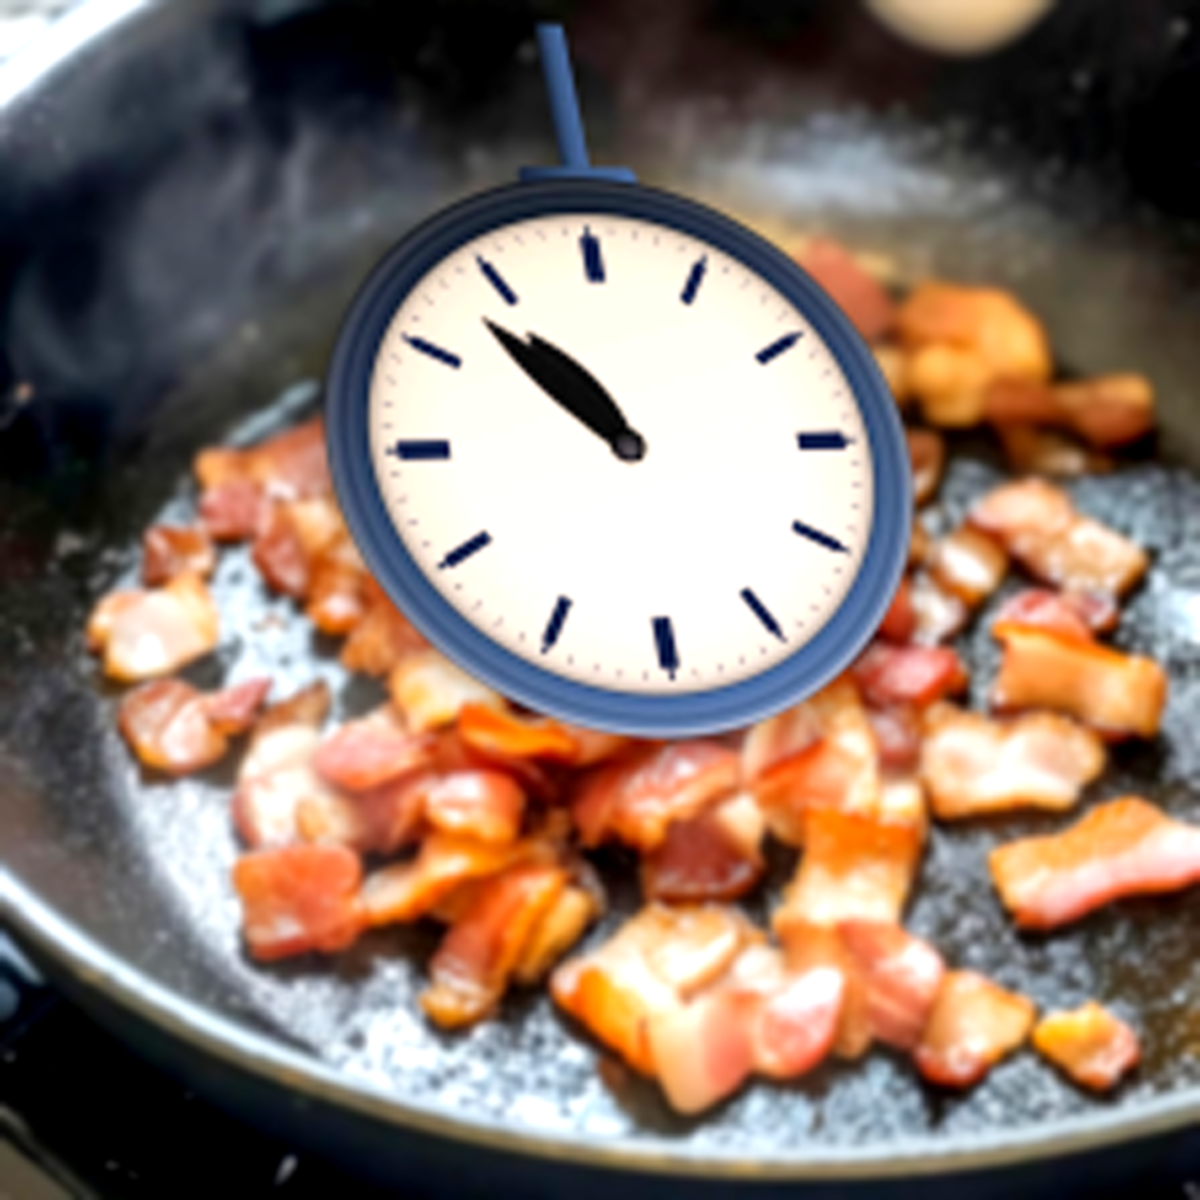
10:53
